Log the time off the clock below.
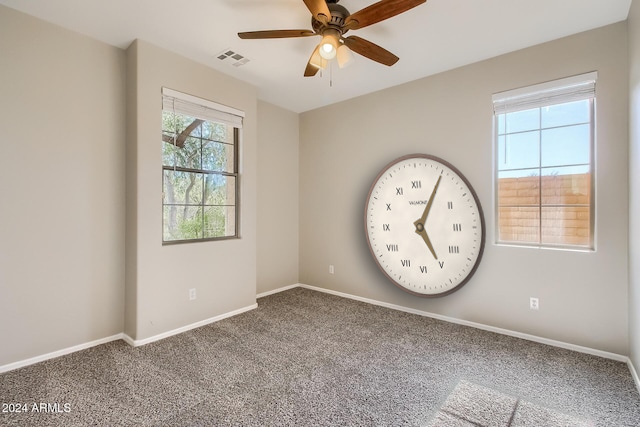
5:05
